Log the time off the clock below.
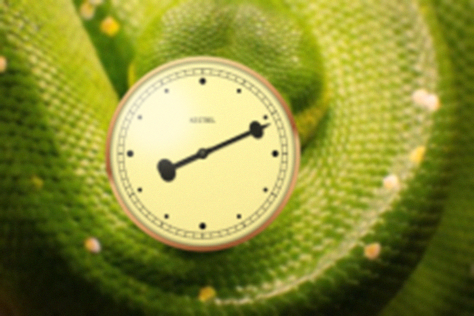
8:11
